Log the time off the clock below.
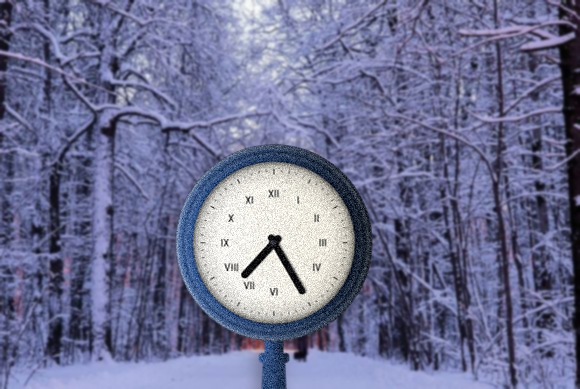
7:25
